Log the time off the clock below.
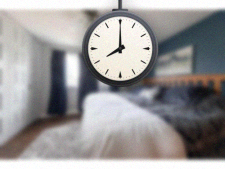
8:00
